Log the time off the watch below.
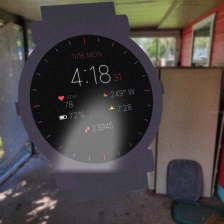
4:18:31
